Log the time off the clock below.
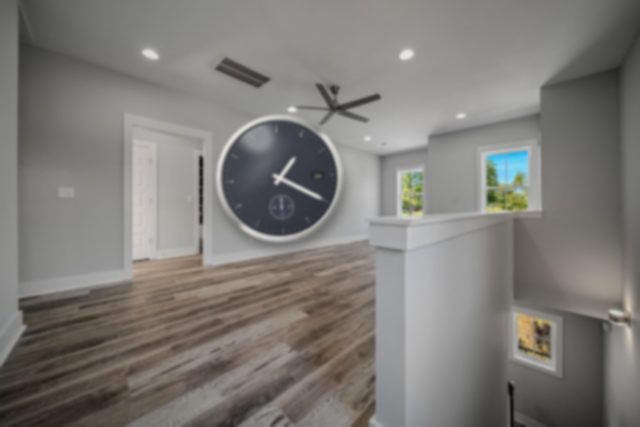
1:20
